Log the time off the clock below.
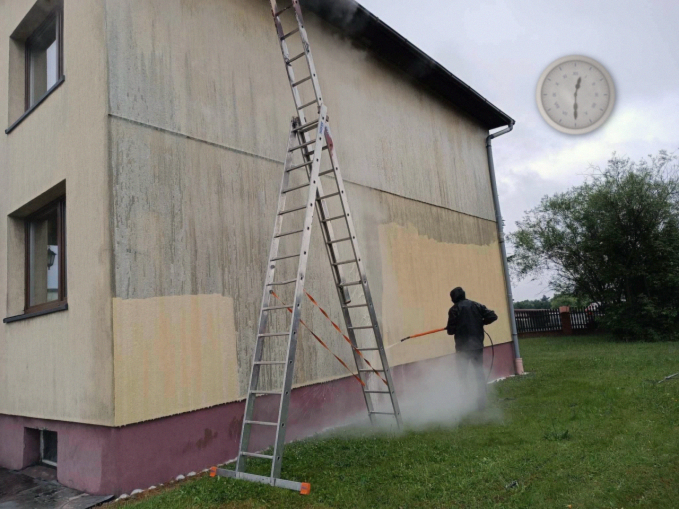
12:30
